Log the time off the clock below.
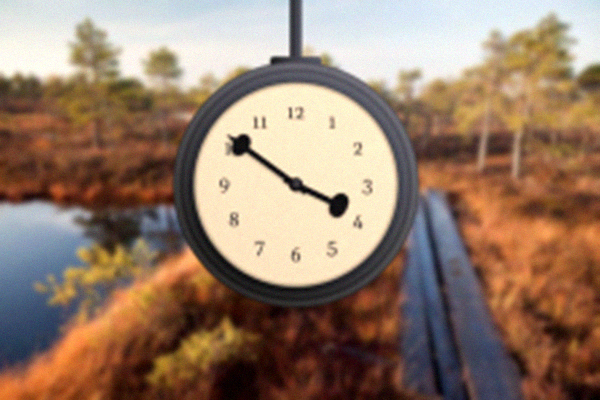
3:51
